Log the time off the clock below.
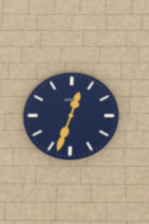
12:33
